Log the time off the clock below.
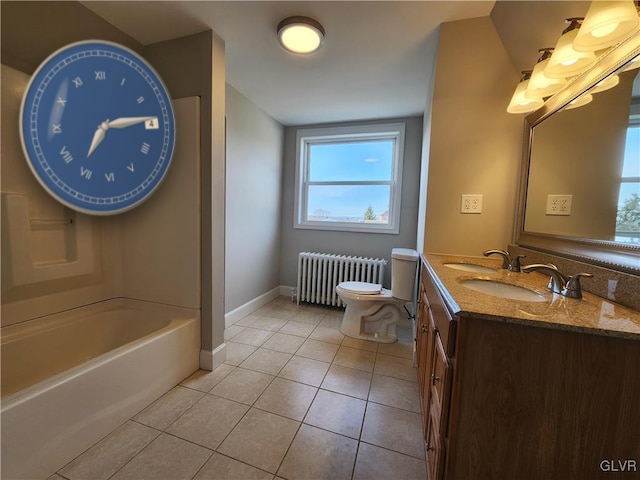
7:14
